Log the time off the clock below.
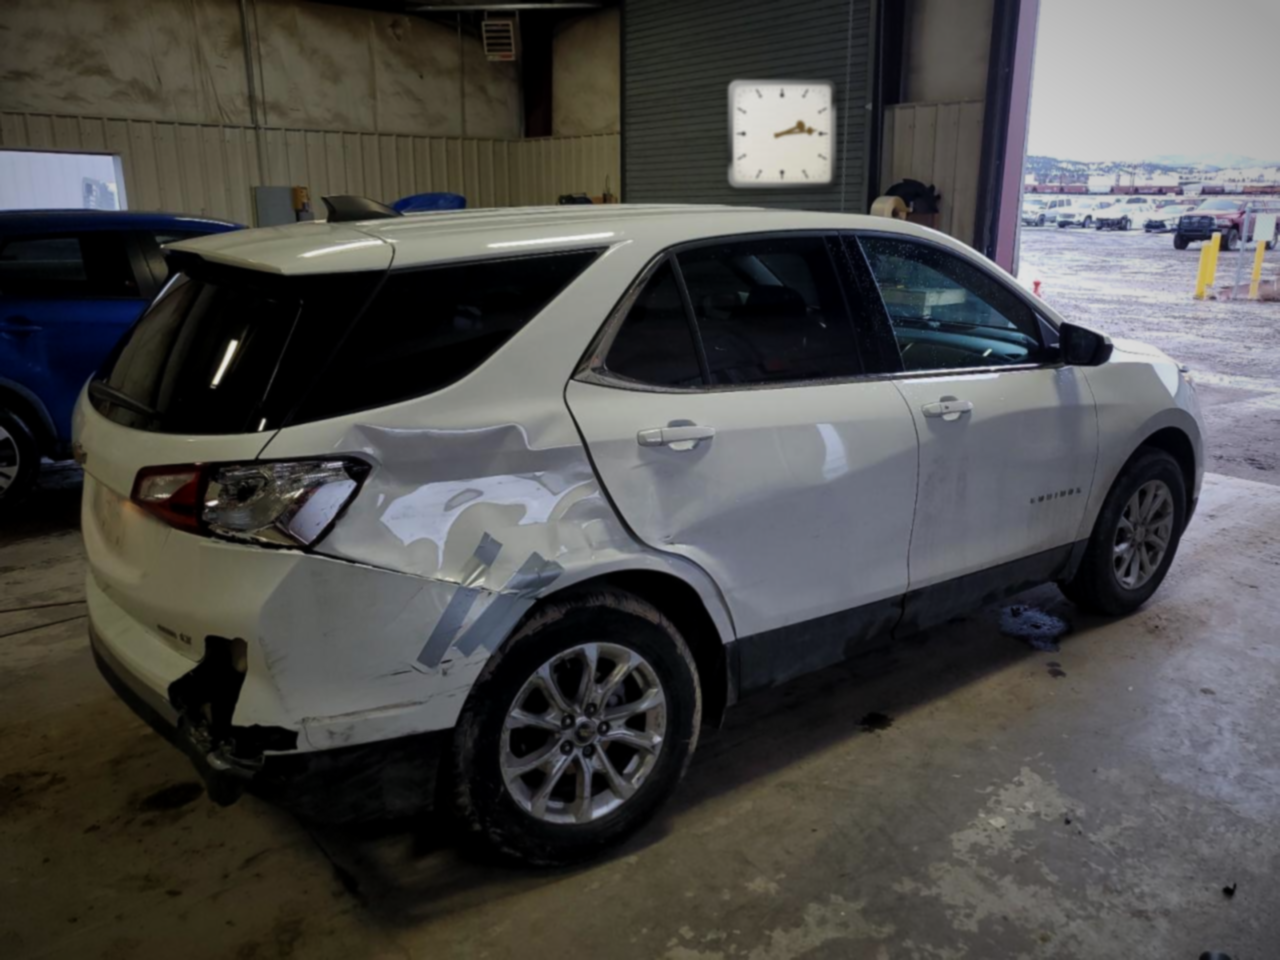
2:14
